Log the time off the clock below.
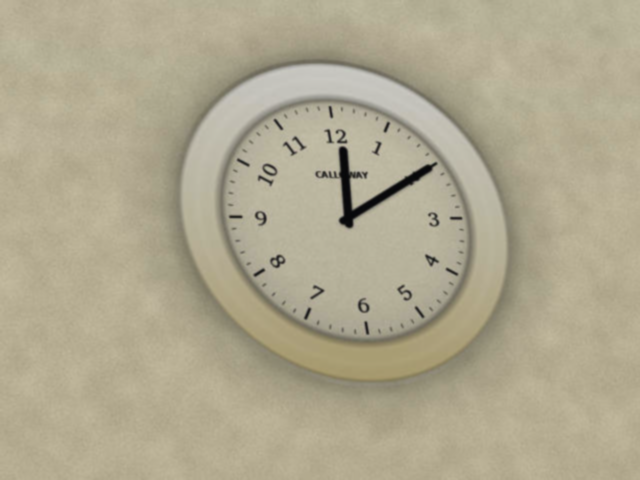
12:10
